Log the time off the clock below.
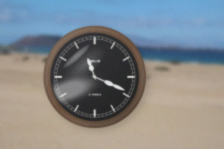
11:19
